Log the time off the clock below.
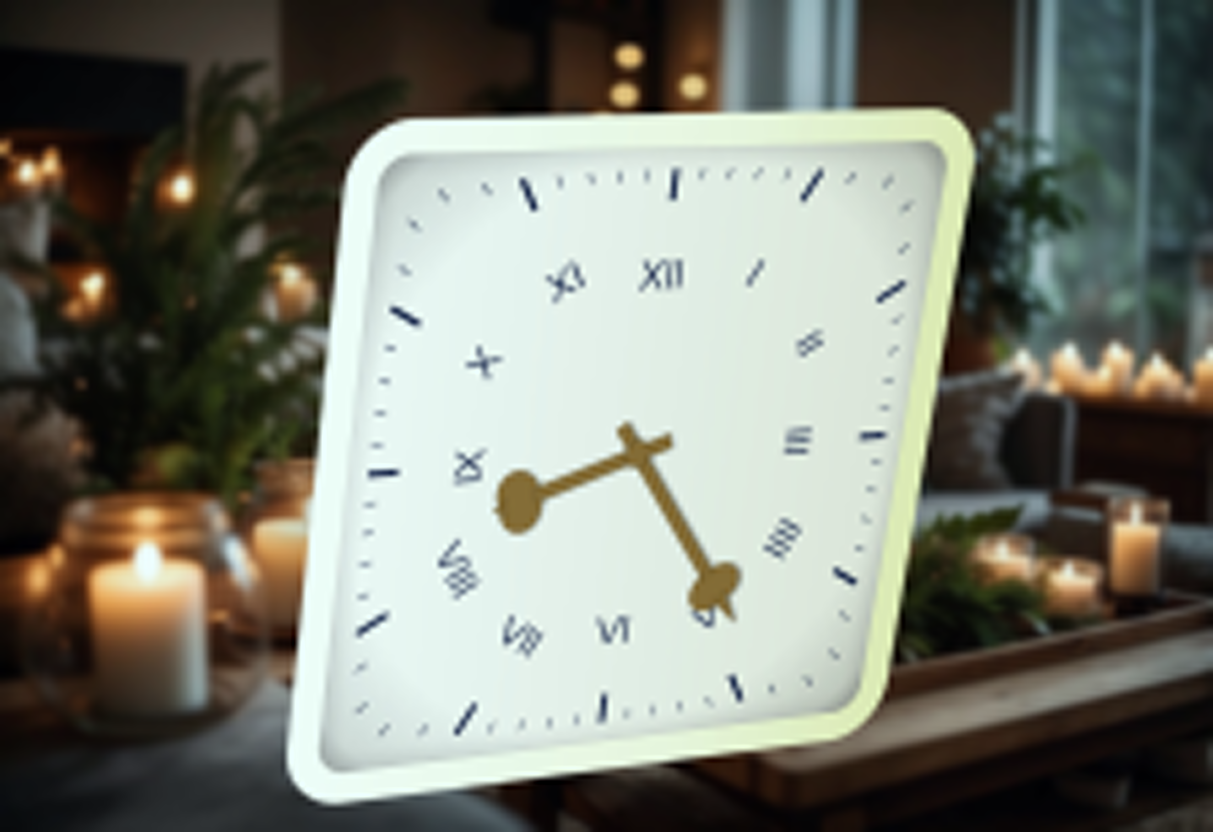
8:24
